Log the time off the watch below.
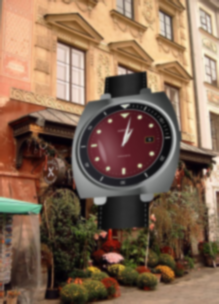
1:02
